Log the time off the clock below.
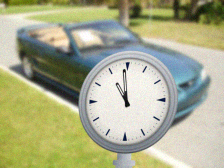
10:59
